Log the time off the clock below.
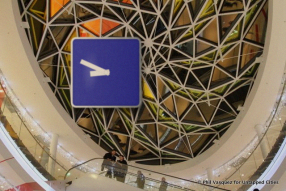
8:49
